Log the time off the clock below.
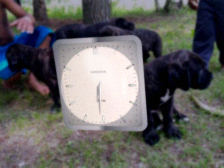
6:31
